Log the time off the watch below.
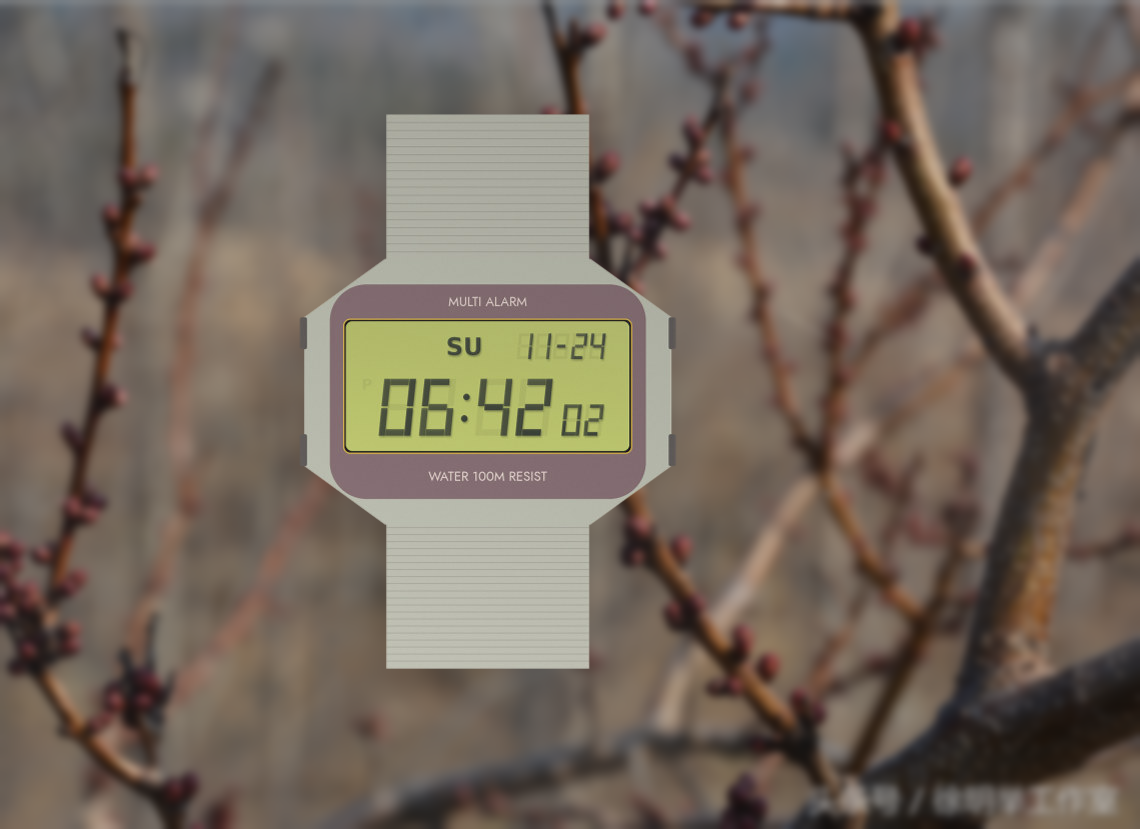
6:42:02
